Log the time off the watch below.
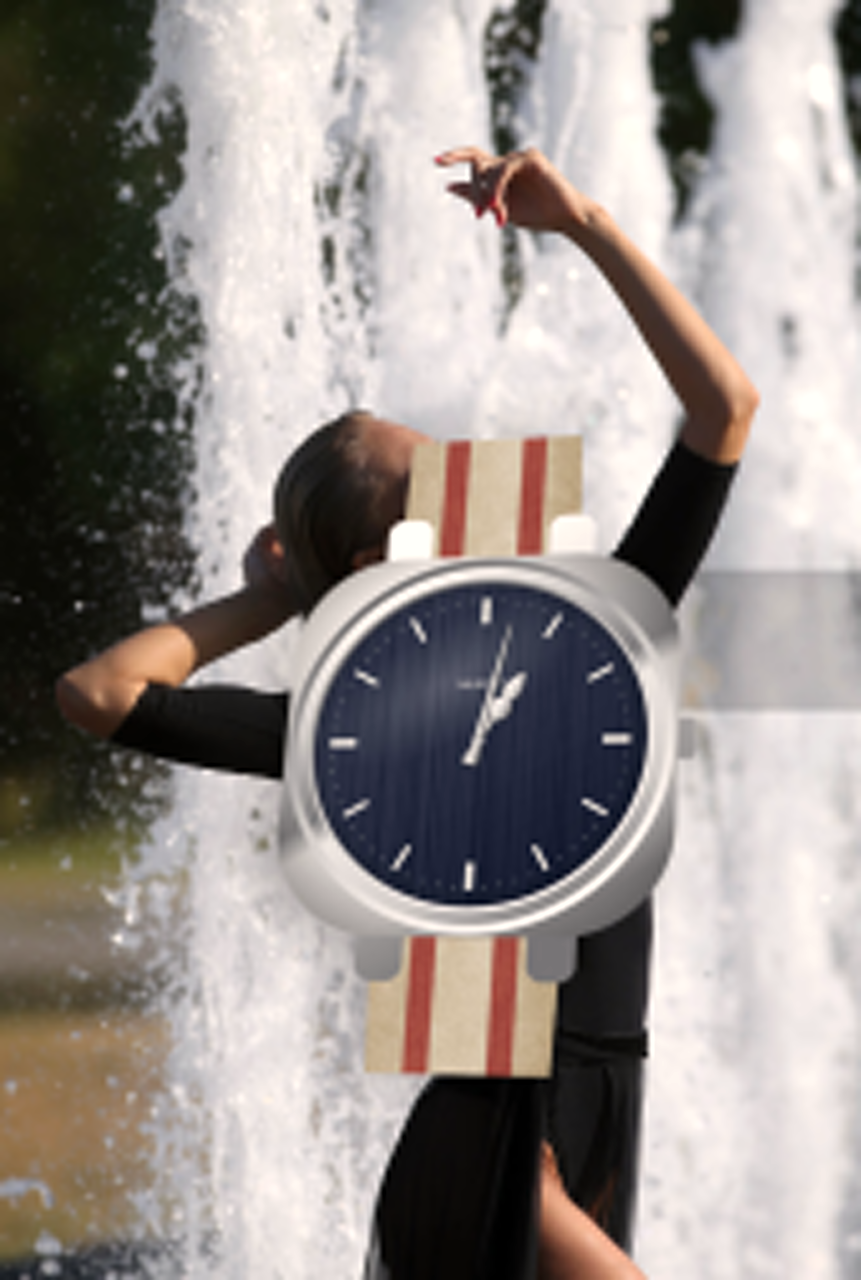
1:02
